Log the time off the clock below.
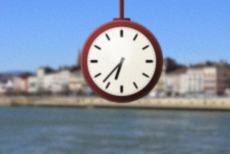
6:37
